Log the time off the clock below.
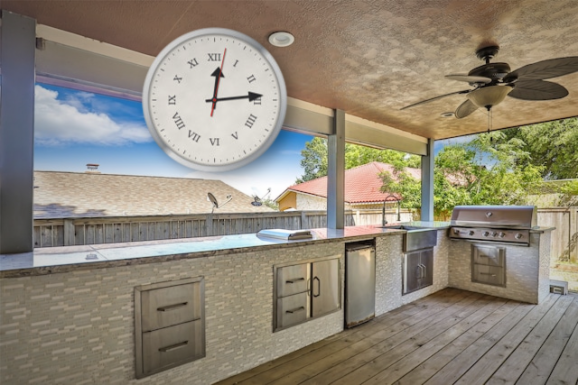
12:14:02
